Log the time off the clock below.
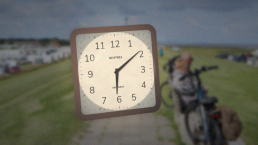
6:09
